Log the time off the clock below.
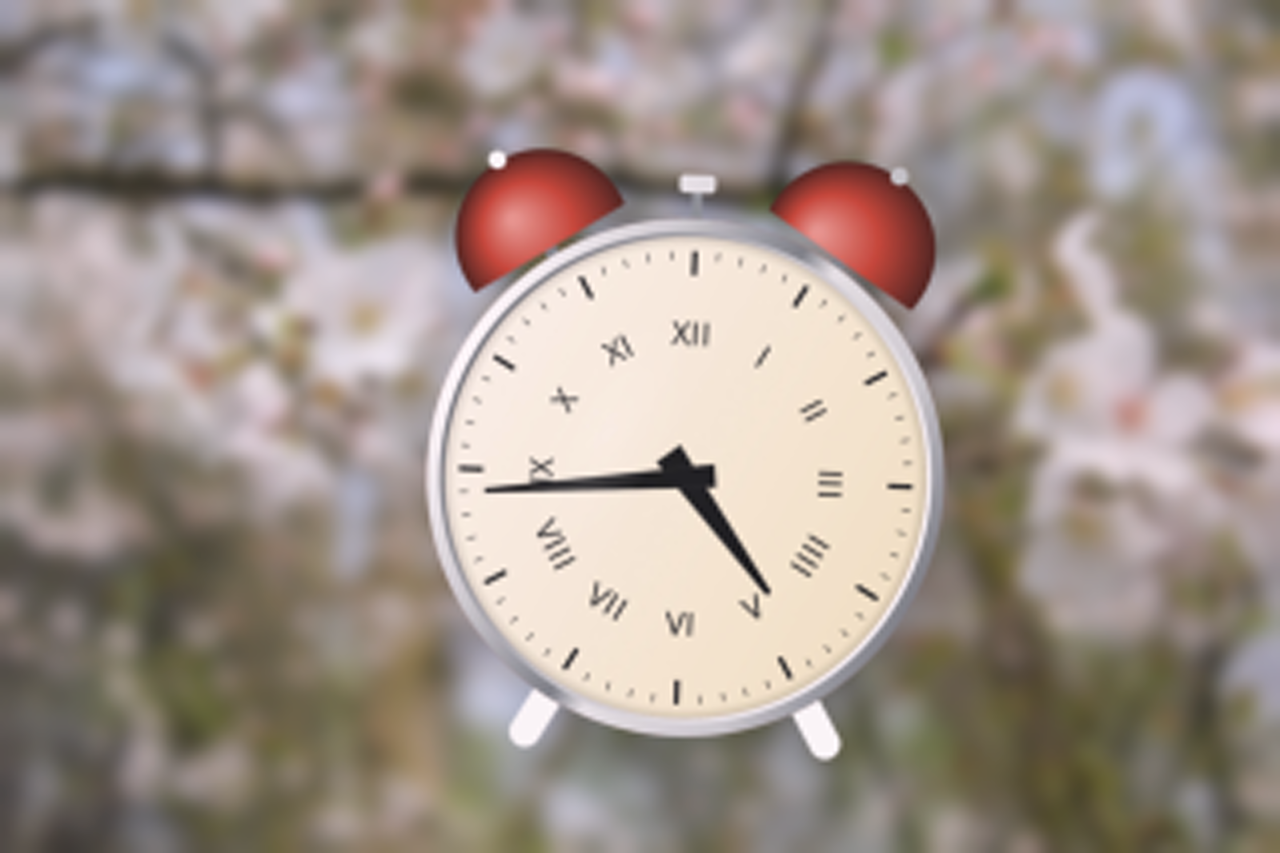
4:44
